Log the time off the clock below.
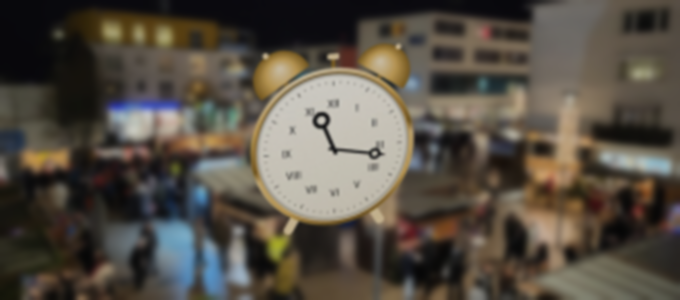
11:17
